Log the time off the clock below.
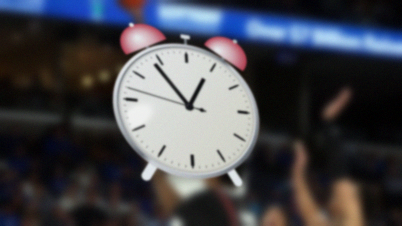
12:53:47
